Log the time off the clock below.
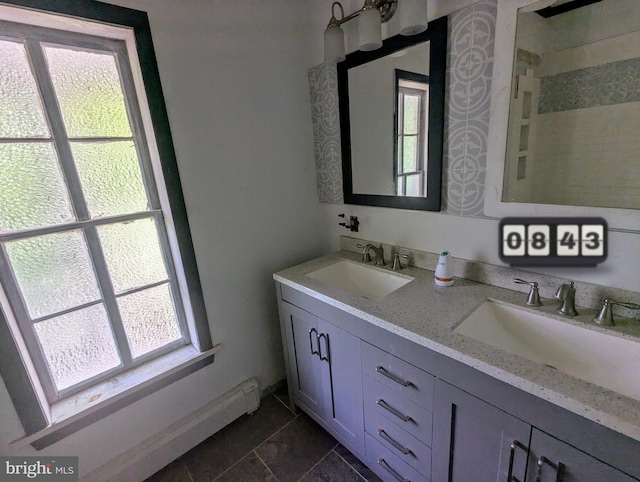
8:43
